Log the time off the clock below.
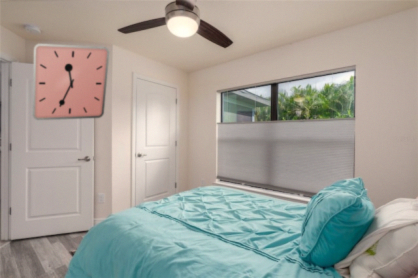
11:34
